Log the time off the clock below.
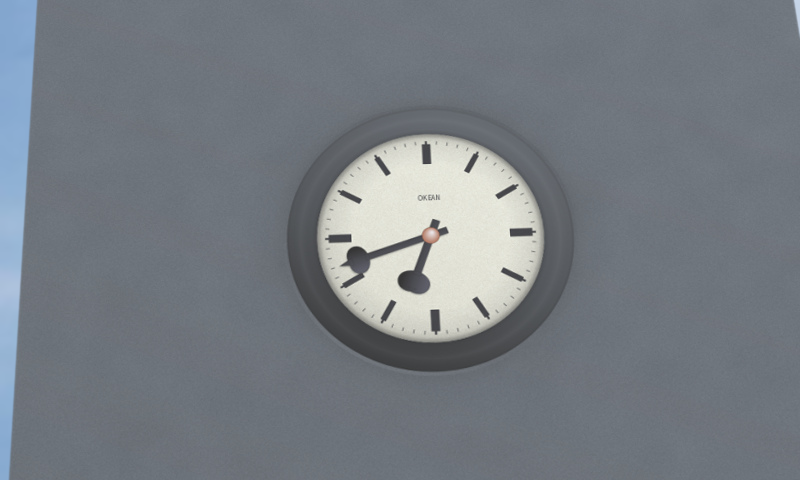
6:42
